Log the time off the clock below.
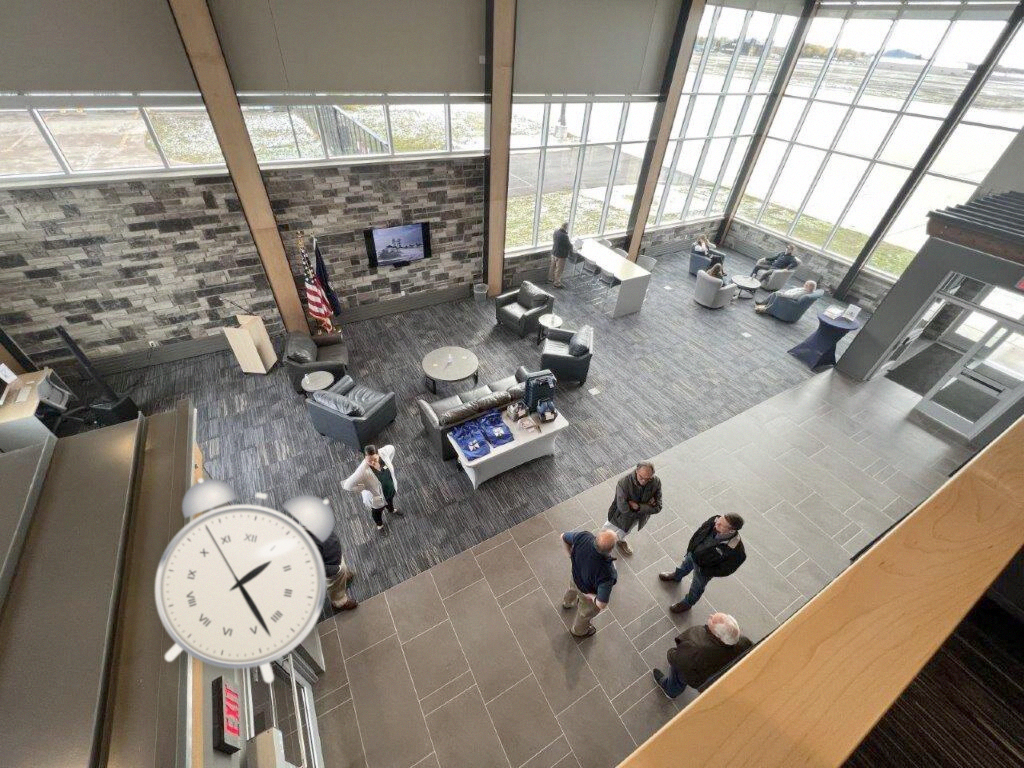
1:22:53
